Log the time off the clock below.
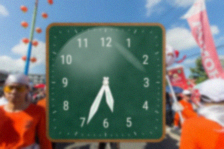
5:34
